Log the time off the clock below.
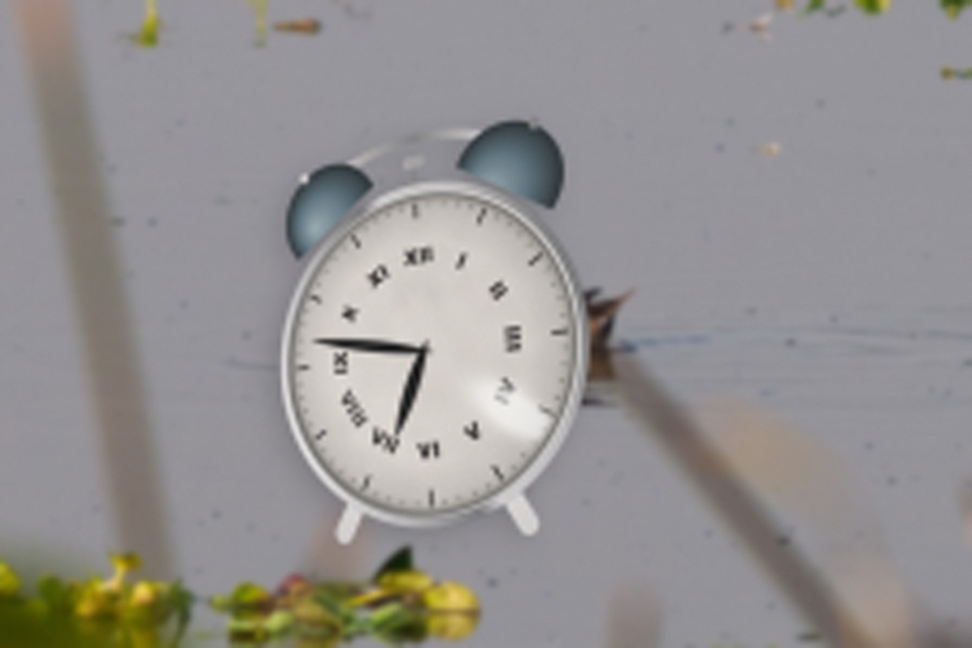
6:47
